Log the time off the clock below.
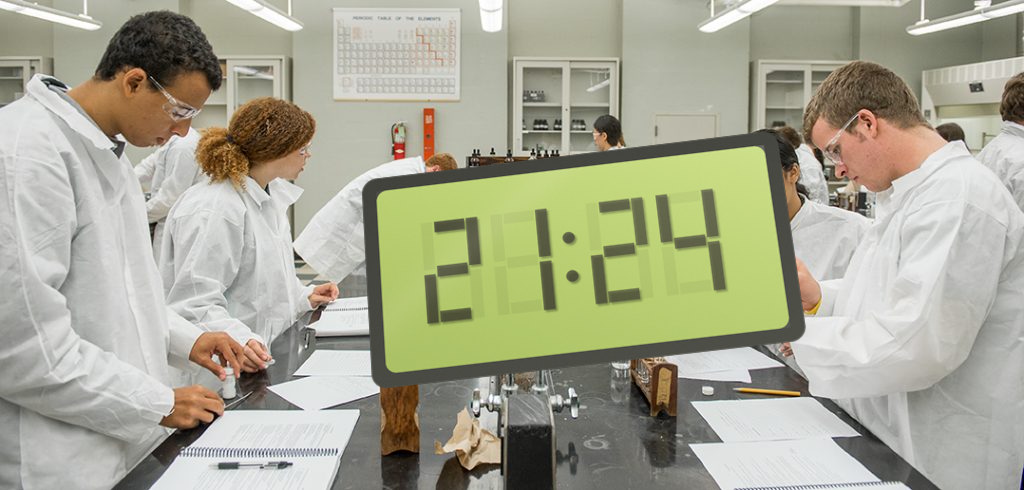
21:24
